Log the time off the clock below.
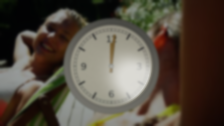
12:01
